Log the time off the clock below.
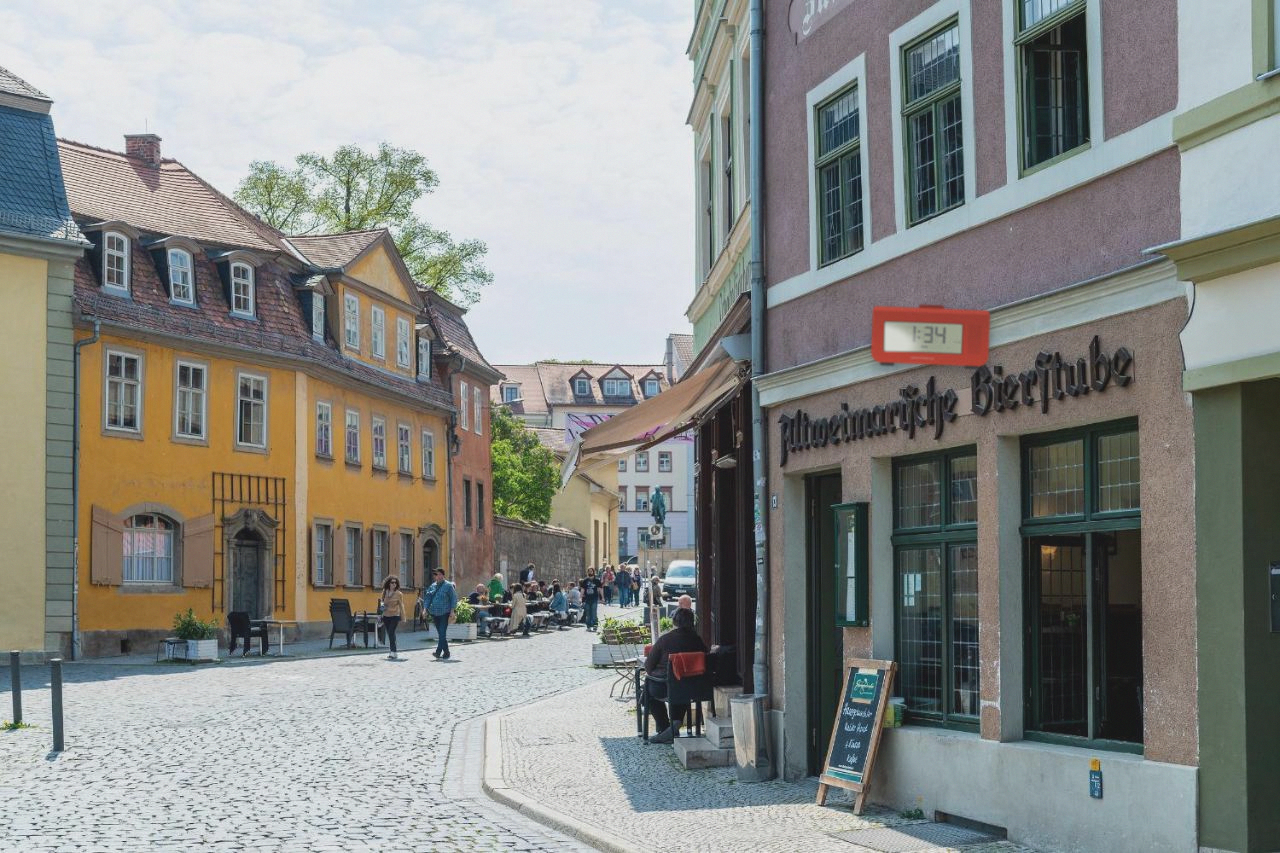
1:34
